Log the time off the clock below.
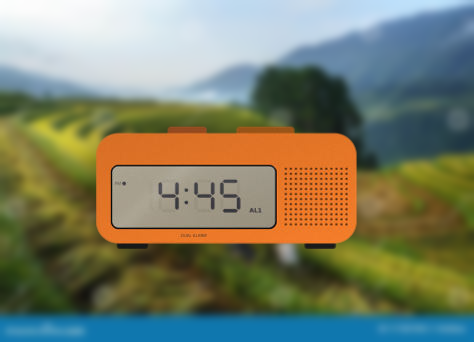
4:45
